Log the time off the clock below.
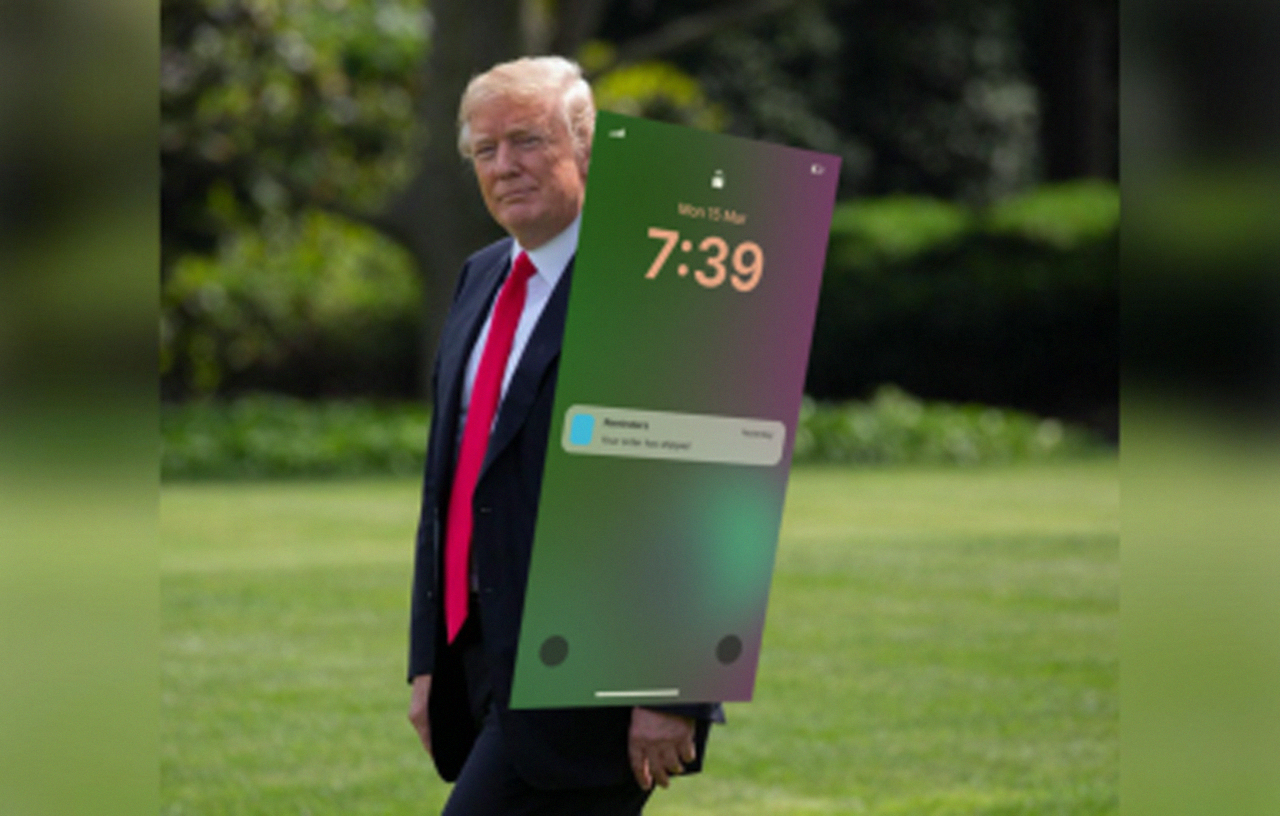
7:39
